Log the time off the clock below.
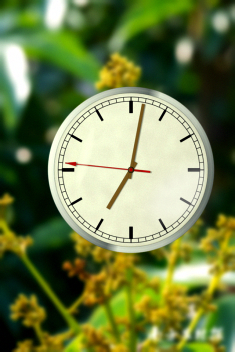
7:01:46
